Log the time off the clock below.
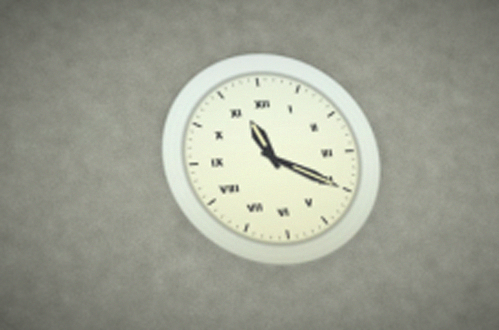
11:20
